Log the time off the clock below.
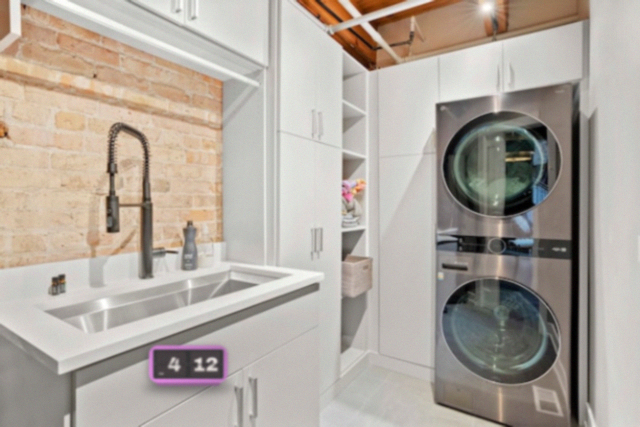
4:12
